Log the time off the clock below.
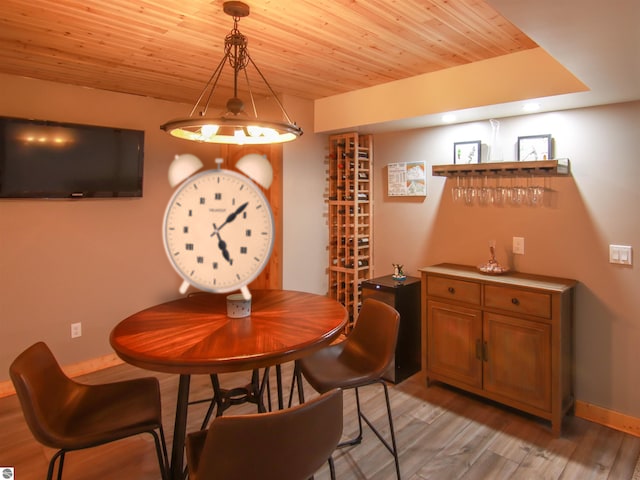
5:08
